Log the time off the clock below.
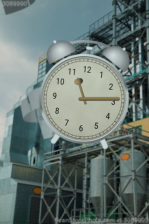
11:14
